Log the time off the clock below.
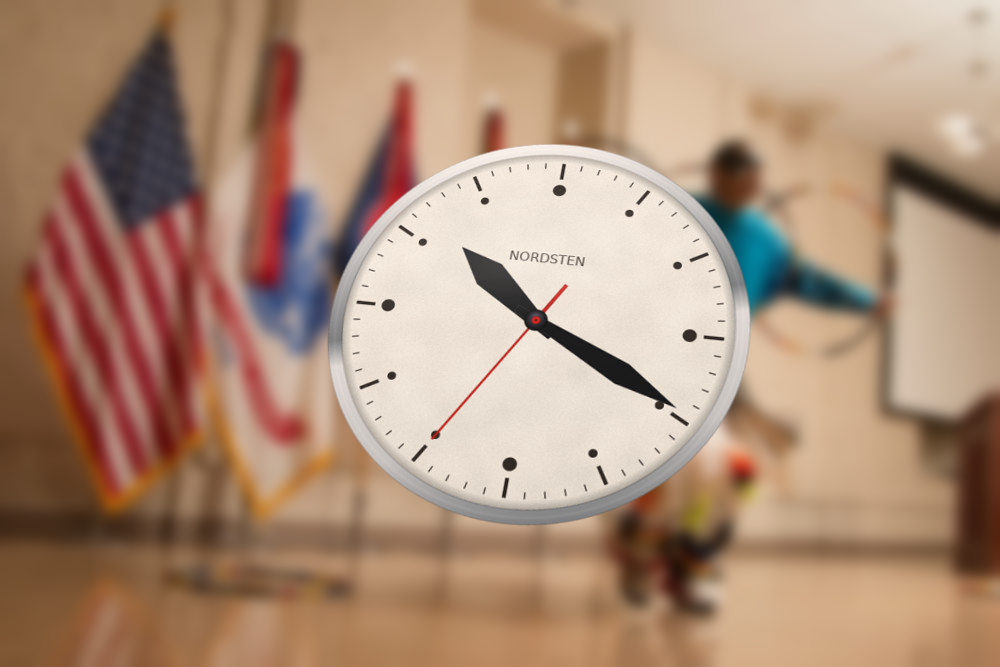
10:19:35
